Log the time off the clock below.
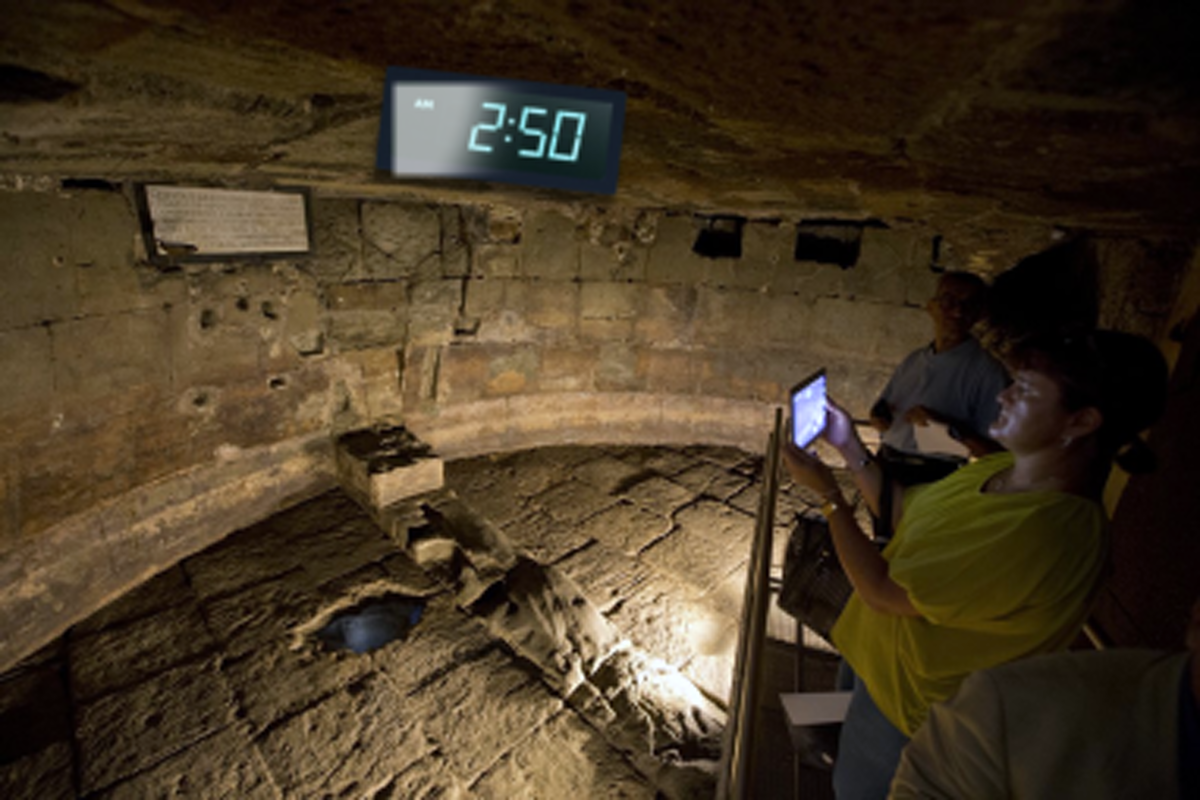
2:50
